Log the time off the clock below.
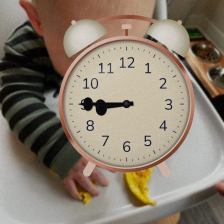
8:45
